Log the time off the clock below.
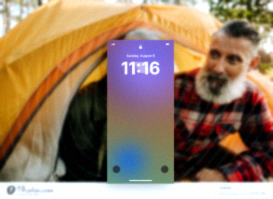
11:16
